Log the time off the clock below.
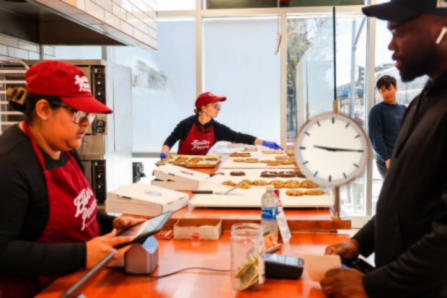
9:15
